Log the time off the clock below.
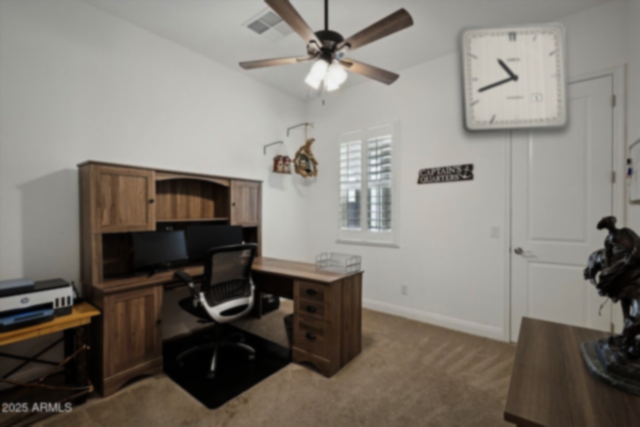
10:42
